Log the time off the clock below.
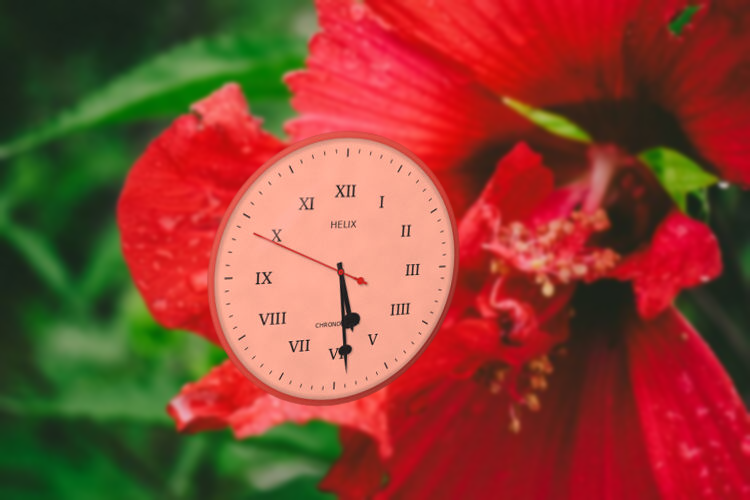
5:28:49
